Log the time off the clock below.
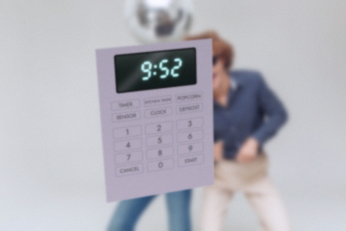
9:52
